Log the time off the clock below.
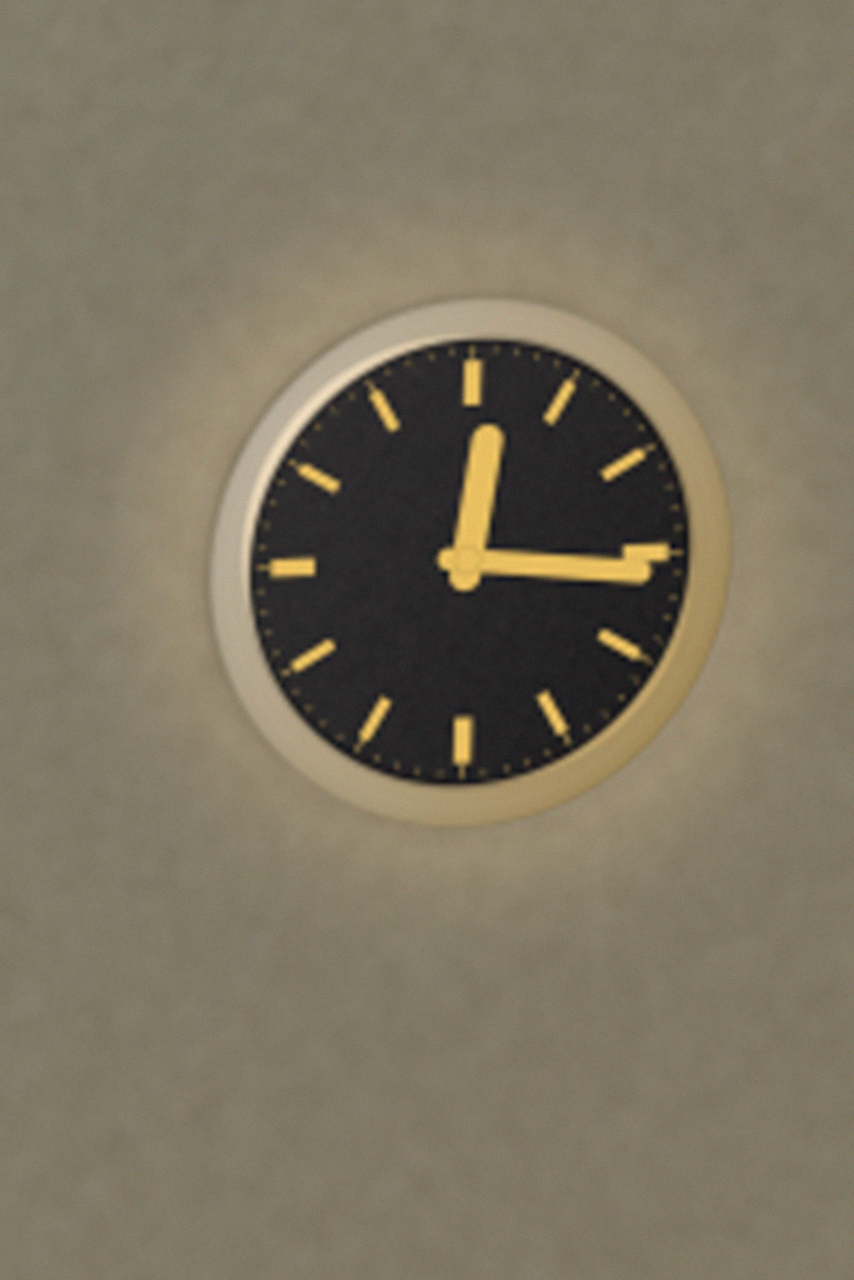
12:16
